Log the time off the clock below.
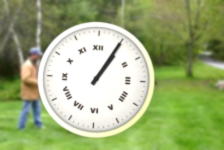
1:05
